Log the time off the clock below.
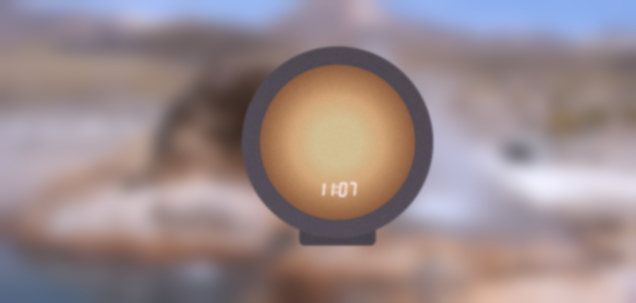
11:07
